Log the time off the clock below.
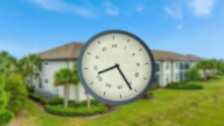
8:26
